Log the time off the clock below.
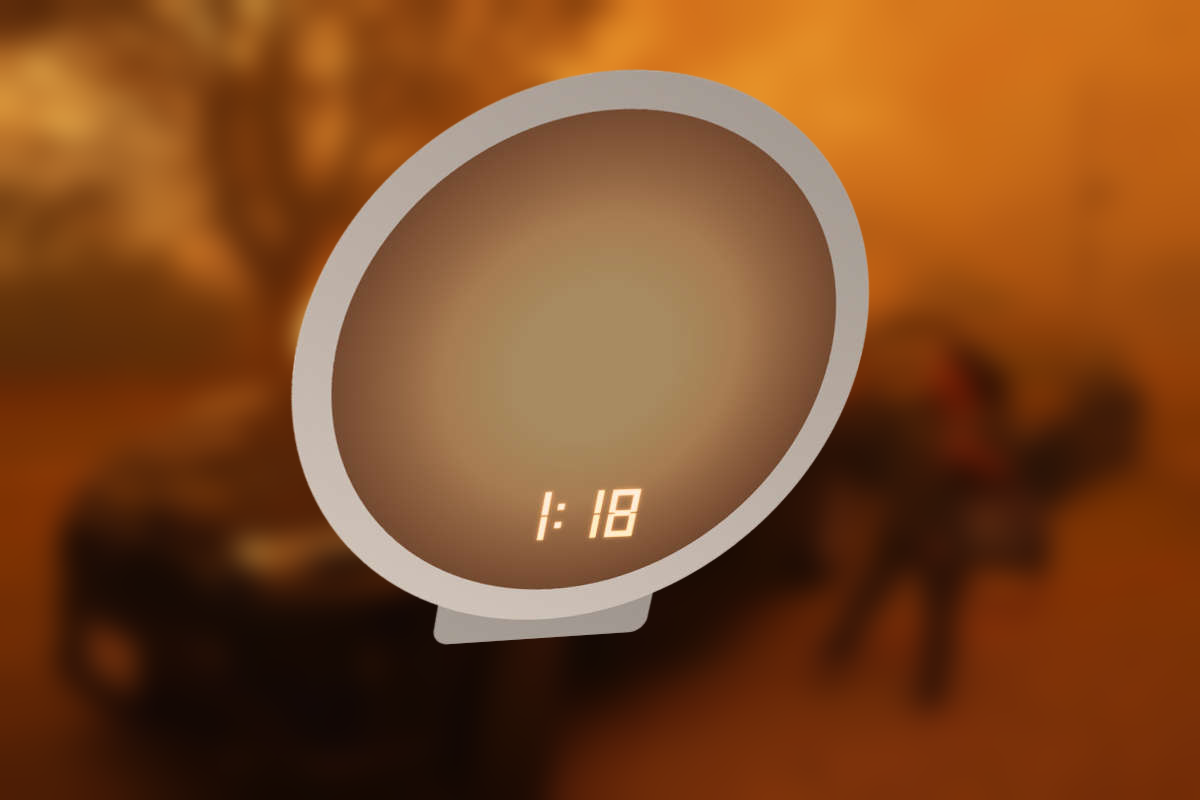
1:18
